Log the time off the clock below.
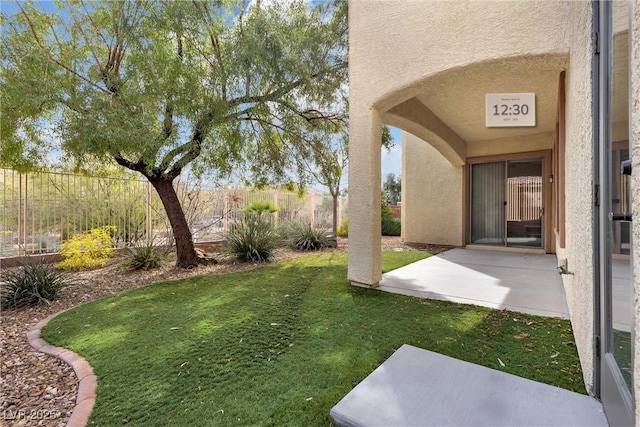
12:30
